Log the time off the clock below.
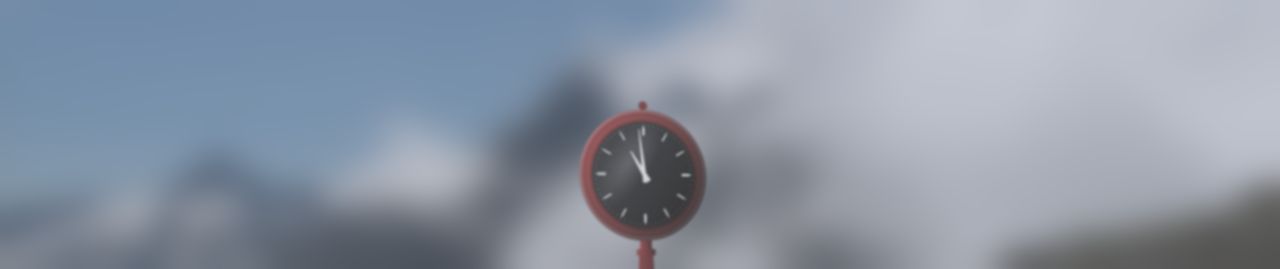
10:59
